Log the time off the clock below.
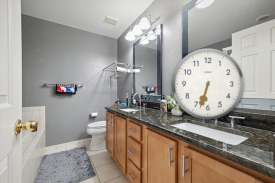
6:33
